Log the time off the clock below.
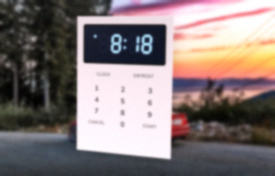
8:18
